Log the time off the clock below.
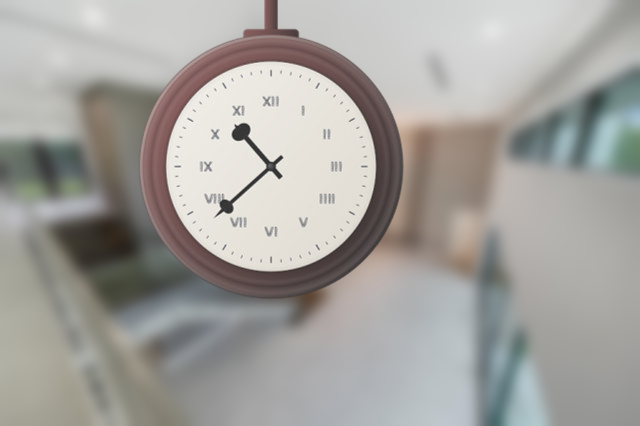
10:38
